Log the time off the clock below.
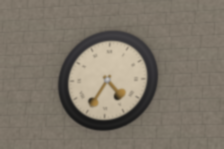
4:35
